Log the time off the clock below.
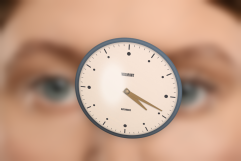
4:19
